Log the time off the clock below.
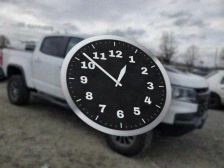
12:52
